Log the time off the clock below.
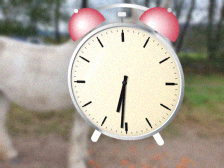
6:31
